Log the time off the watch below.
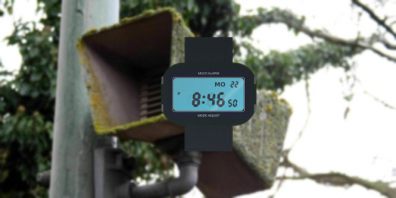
8:46:50
